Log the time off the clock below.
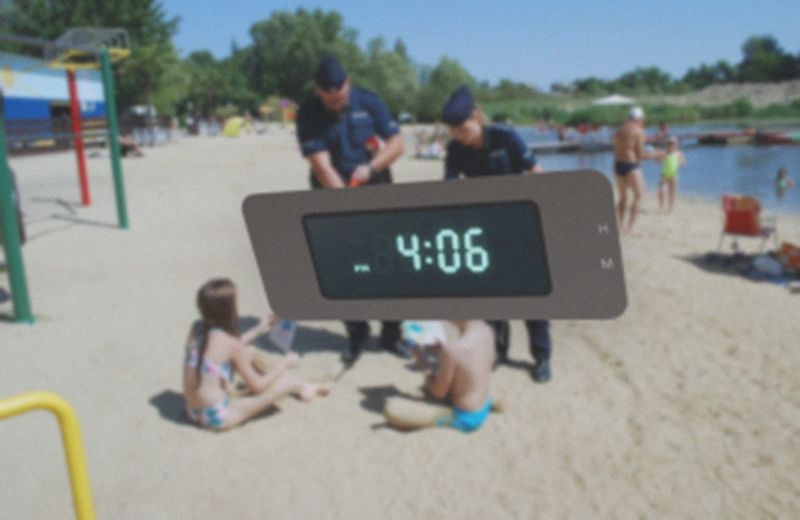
4:06
